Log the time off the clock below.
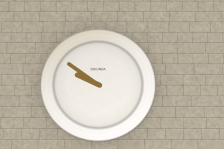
9:51
